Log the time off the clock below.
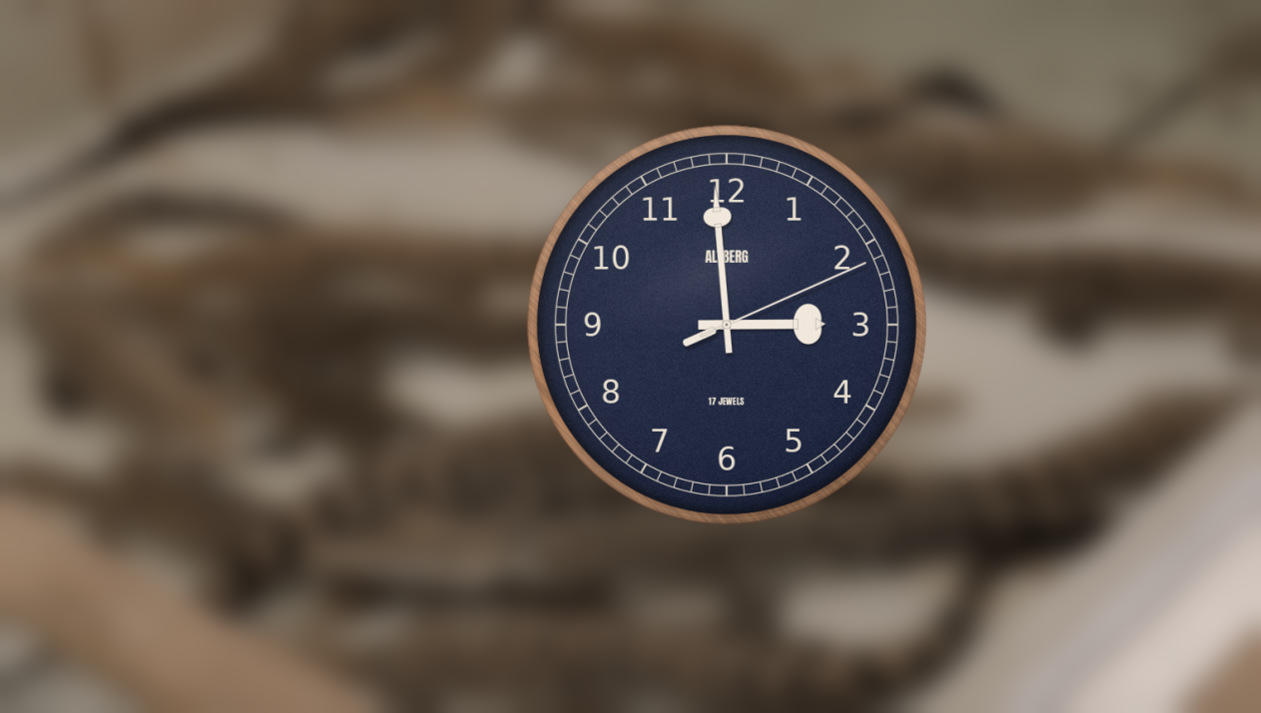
2:59:11
